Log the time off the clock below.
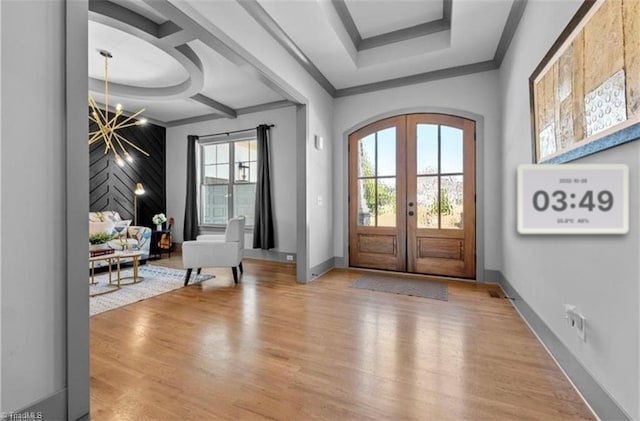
3:49
